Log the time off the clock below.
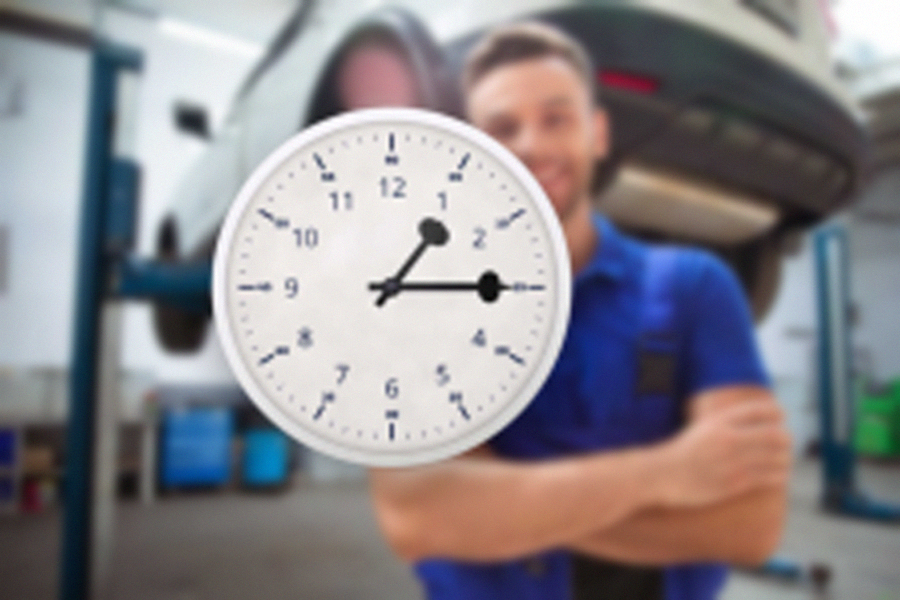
1:15
